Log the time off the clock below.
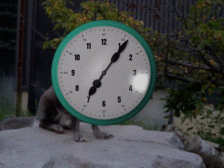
7:06
